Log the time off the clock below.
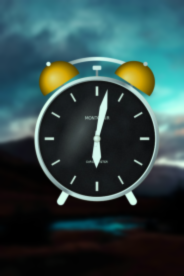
6:02
